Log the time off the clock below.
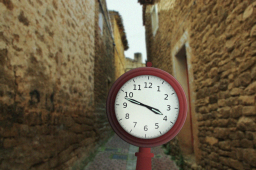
3:48
